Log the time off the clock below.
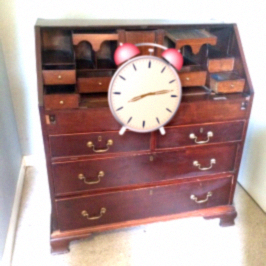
8:13
